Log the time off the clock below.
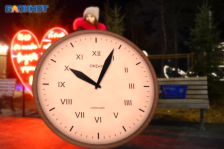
10:04
